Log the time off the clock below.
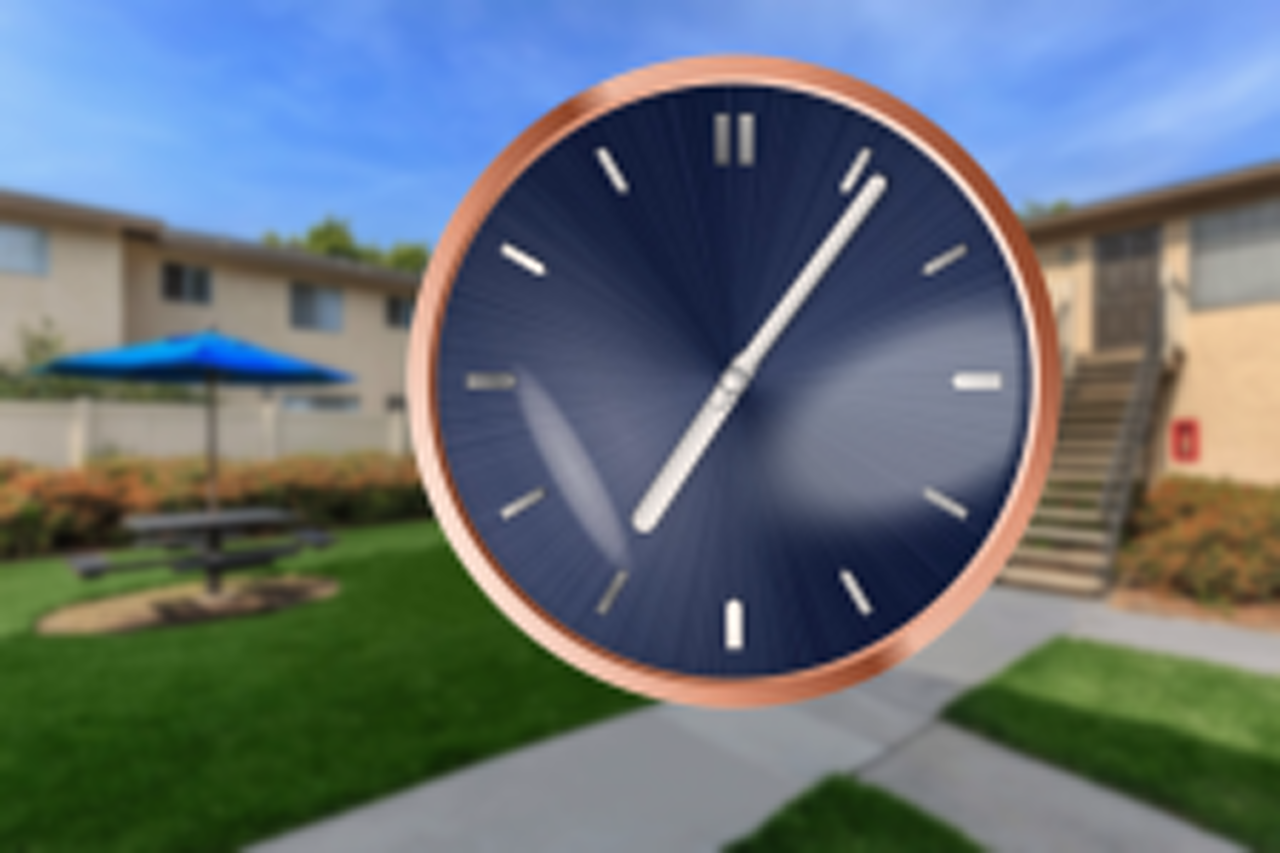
7:06
